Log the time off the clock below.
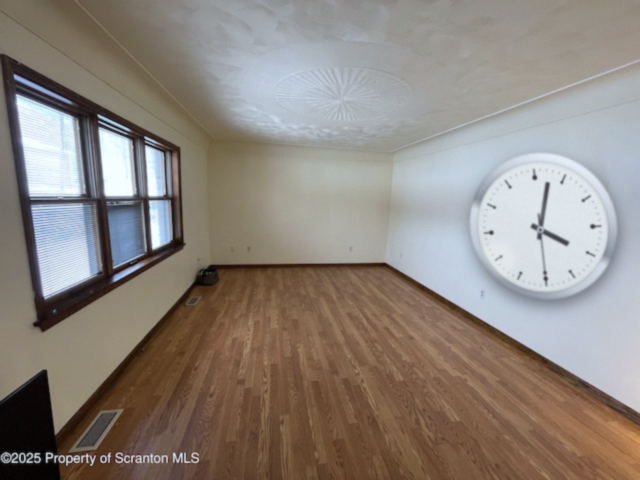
4:02:30
